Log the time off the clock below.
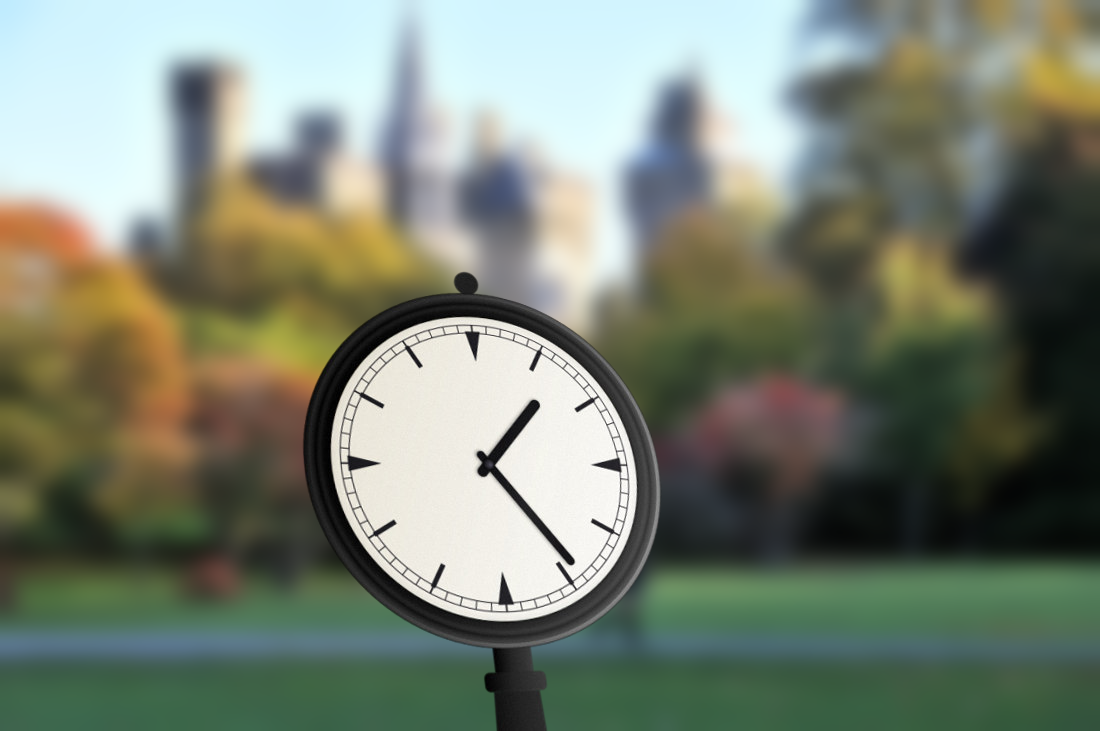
1:24
